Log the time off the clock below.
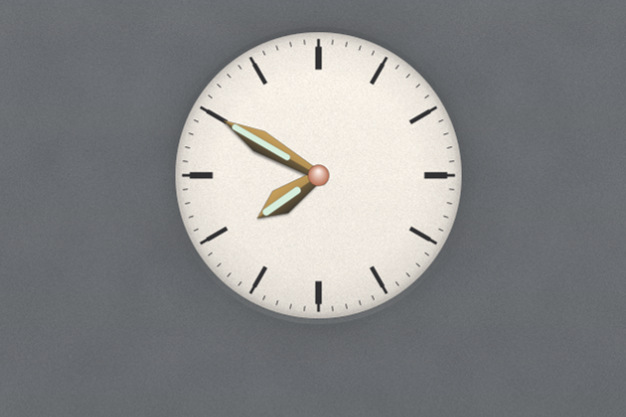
7:50
